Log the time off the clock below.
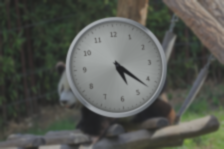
5:22
